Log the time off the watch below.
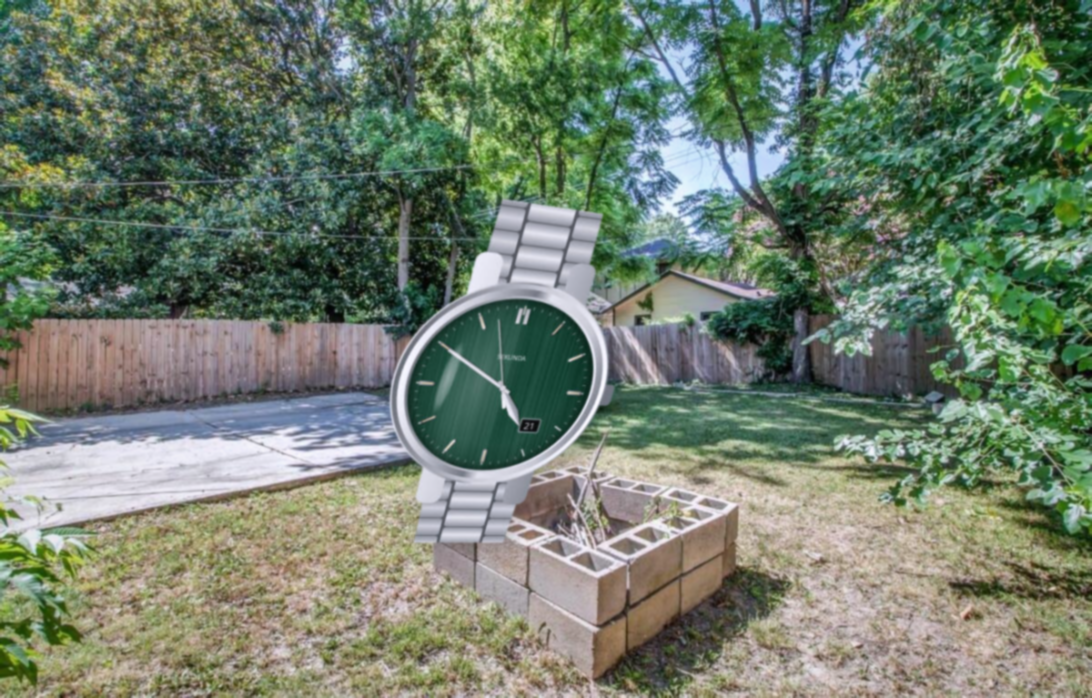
4:49:57
